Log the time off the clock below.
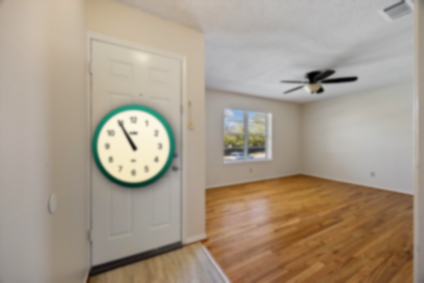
10:55
